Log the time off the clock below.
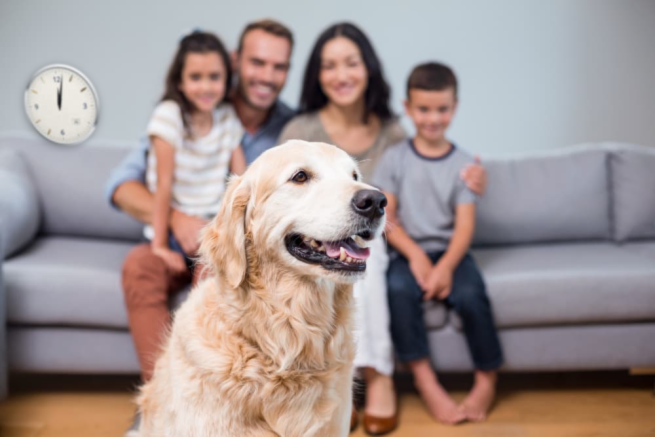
12:02
